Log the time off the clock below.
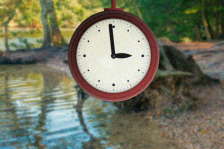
2:59
